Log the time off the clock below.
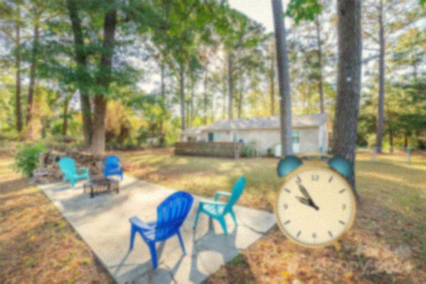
9:54
